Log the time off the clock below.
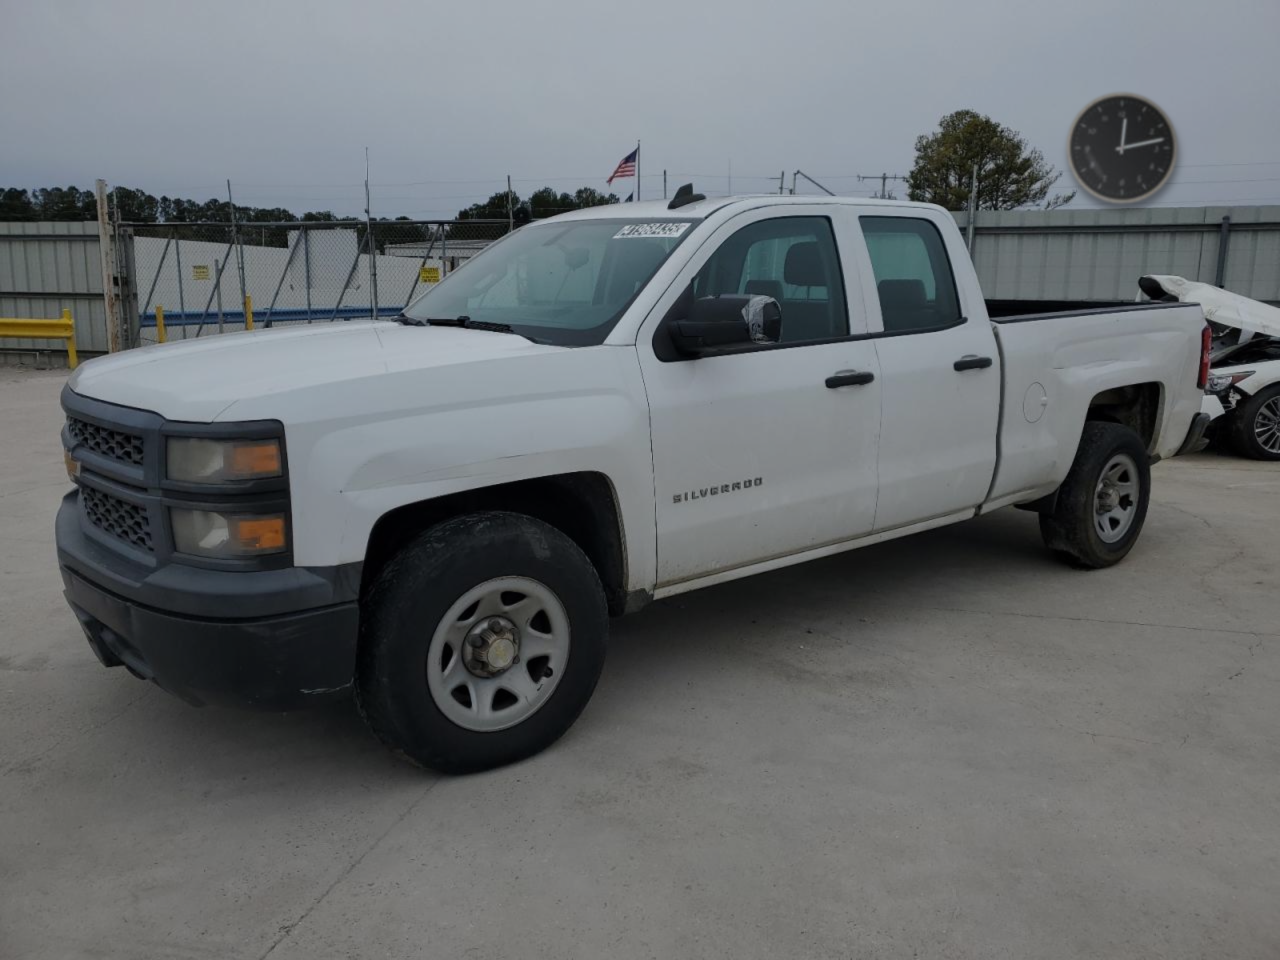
12:13
